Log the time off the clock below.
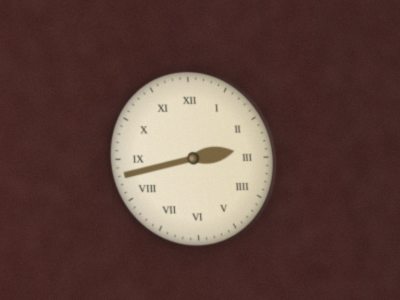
2:43
